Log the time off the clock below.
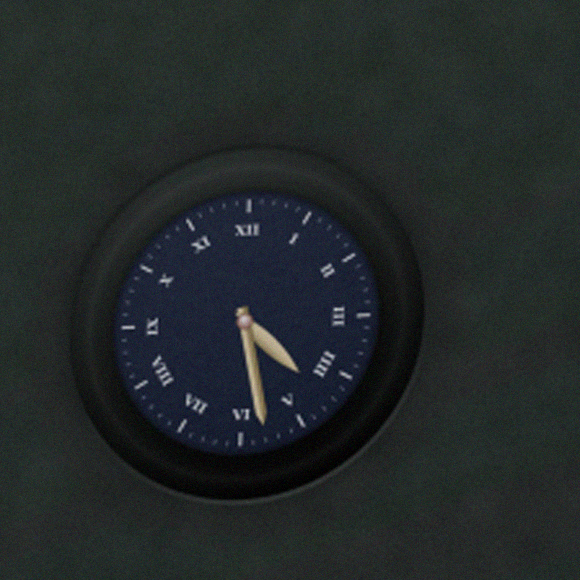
4:28
